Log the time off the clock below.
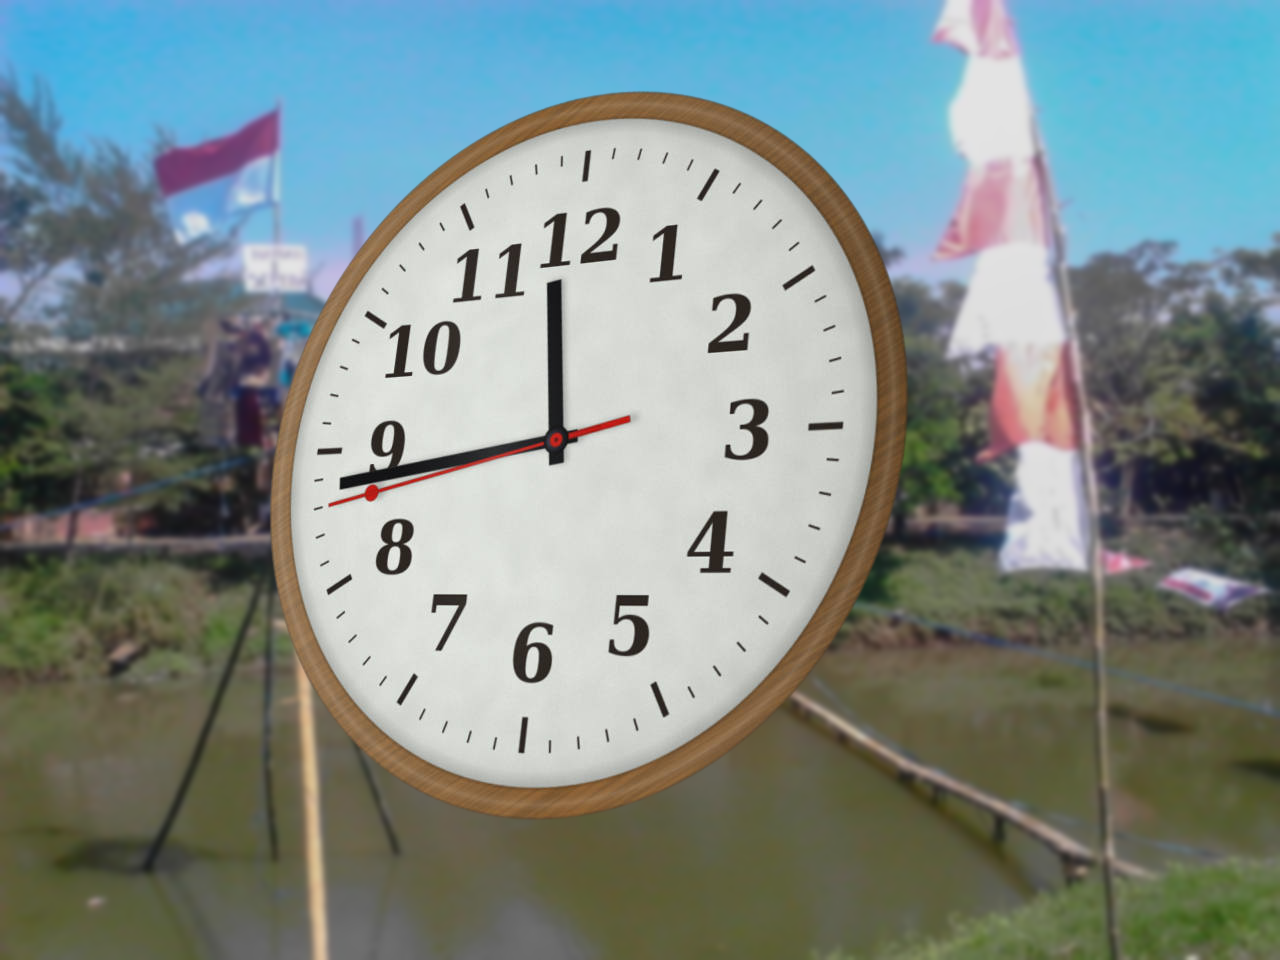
11:43:43
